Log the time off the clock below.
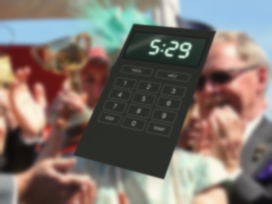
5:29
